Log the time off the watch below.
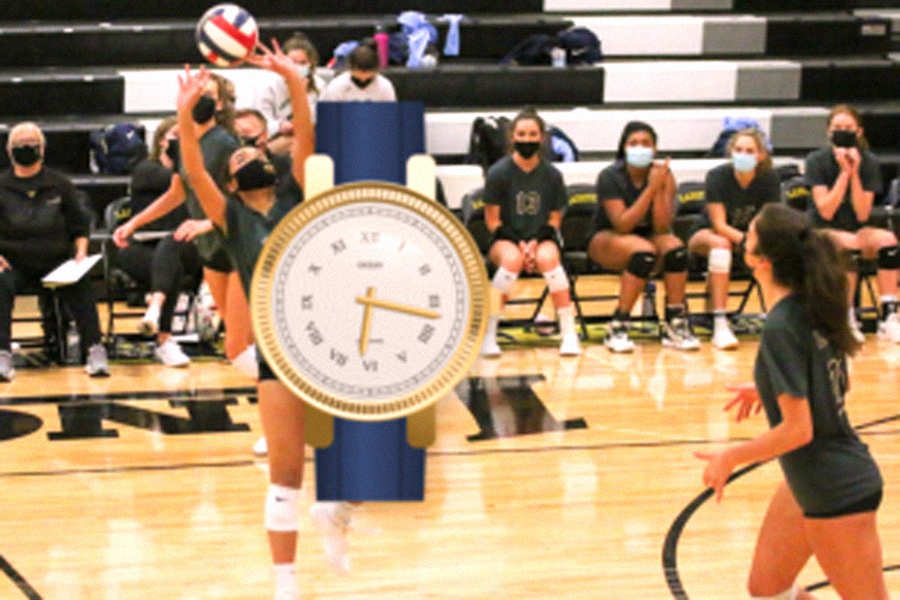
6:17
